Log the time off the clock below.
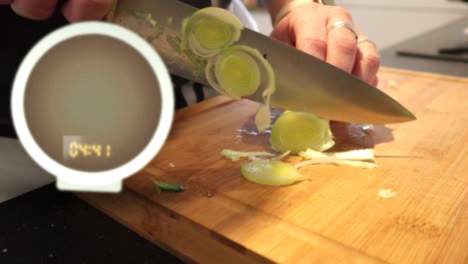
4:41
